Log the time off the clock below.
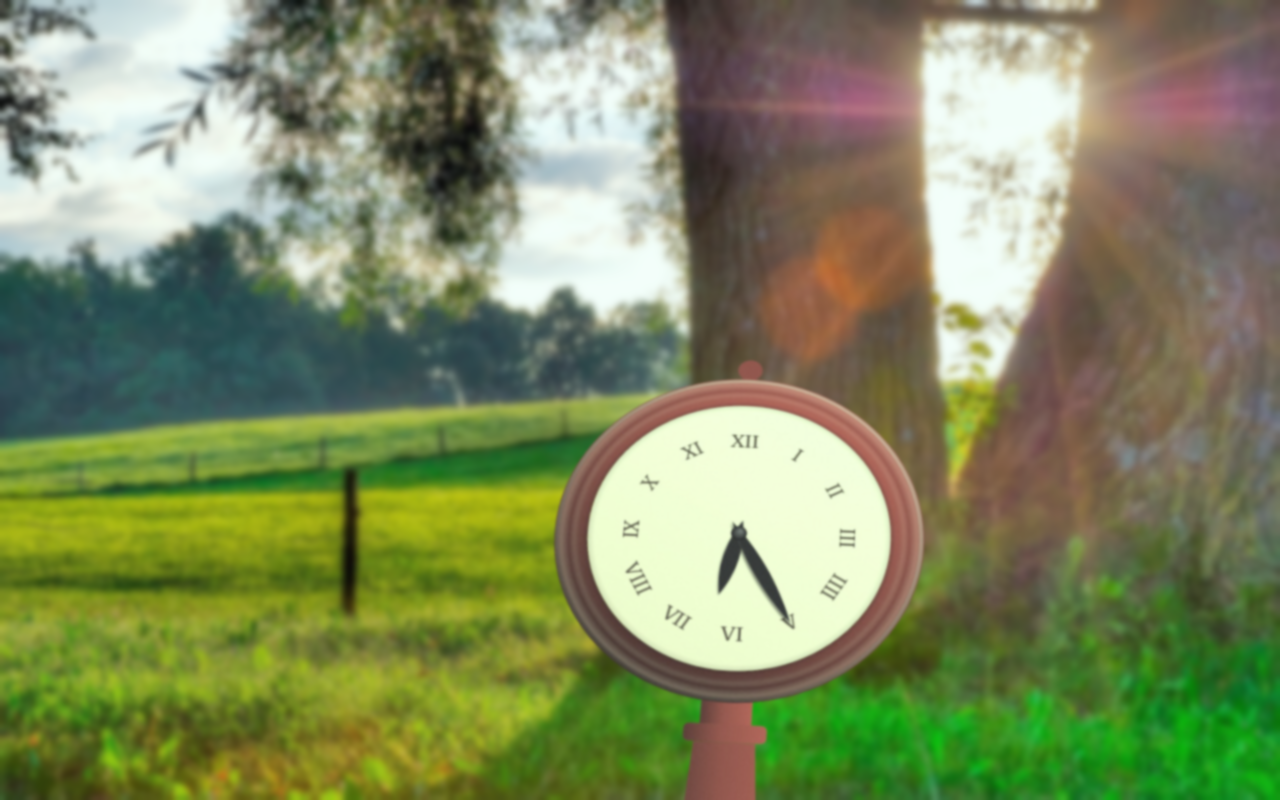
6:25
